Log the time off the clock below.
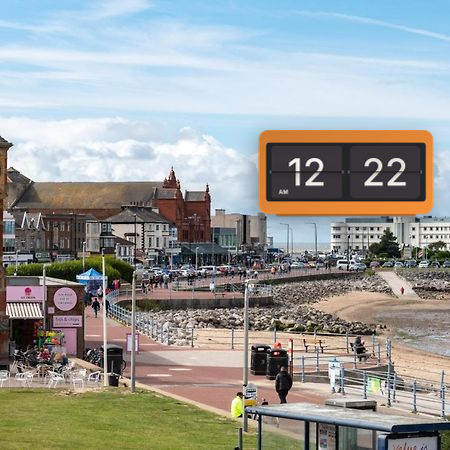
12:22
